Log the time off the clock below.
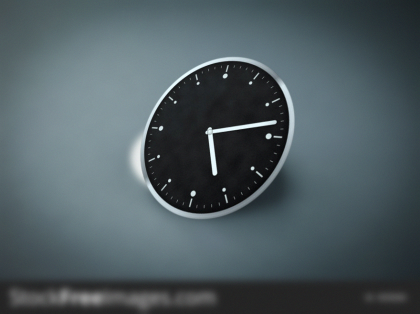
5:13
